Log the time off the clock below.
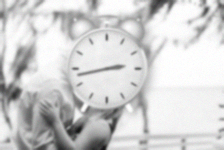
2:43
